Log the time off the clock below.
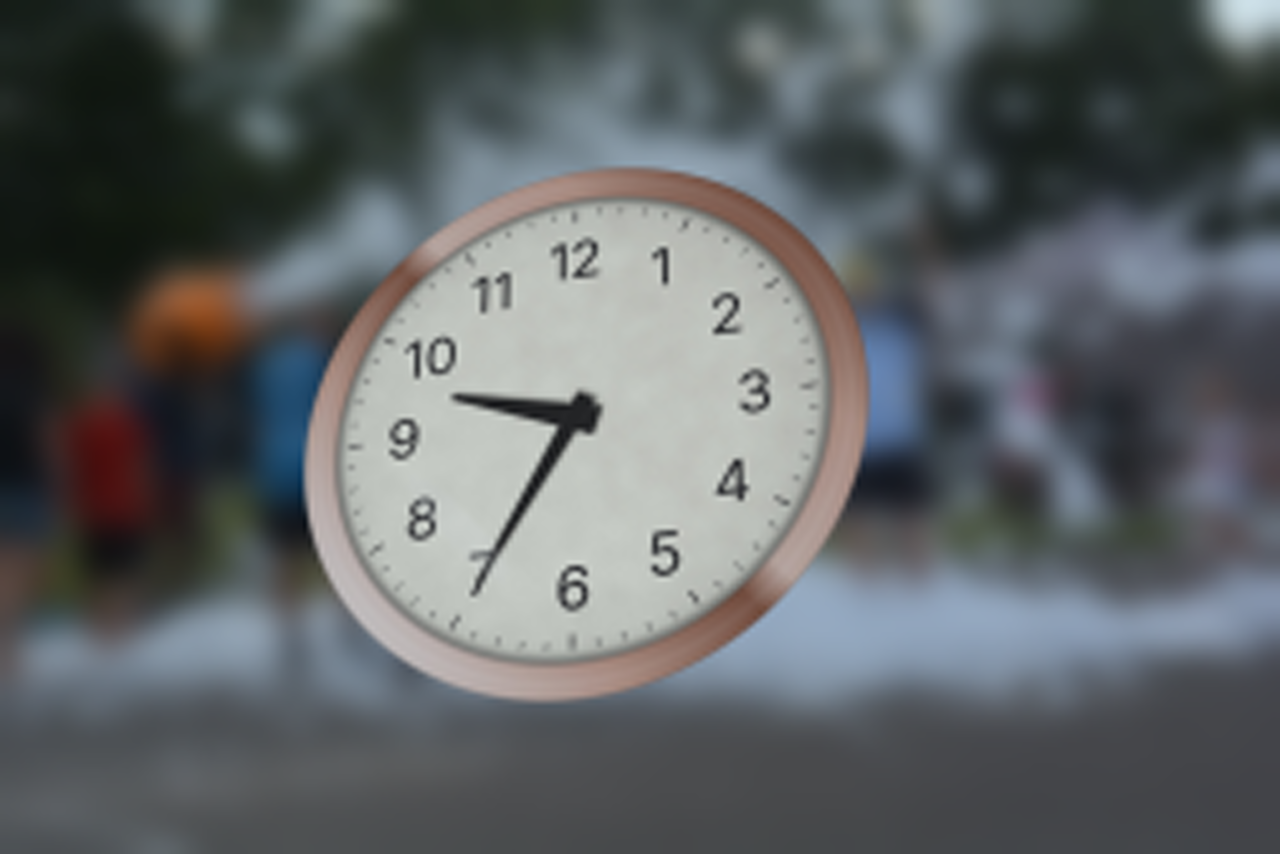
9:35
